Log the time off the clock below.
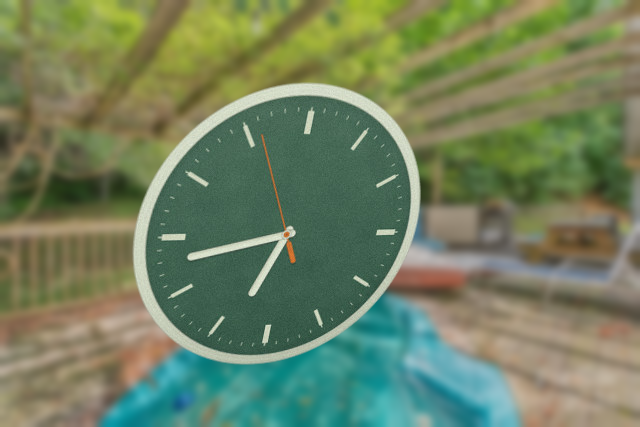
6:42:56
